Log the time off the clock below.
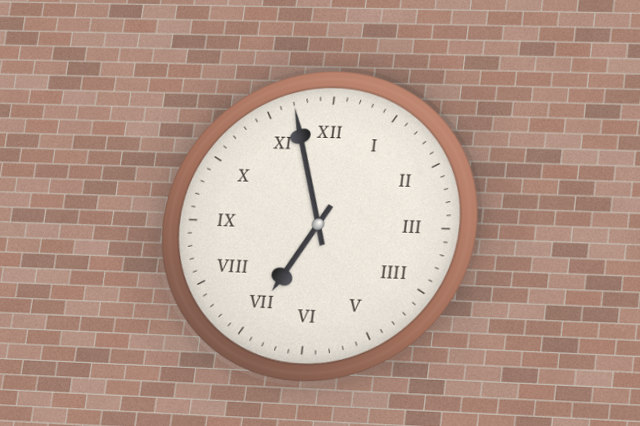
6:57
